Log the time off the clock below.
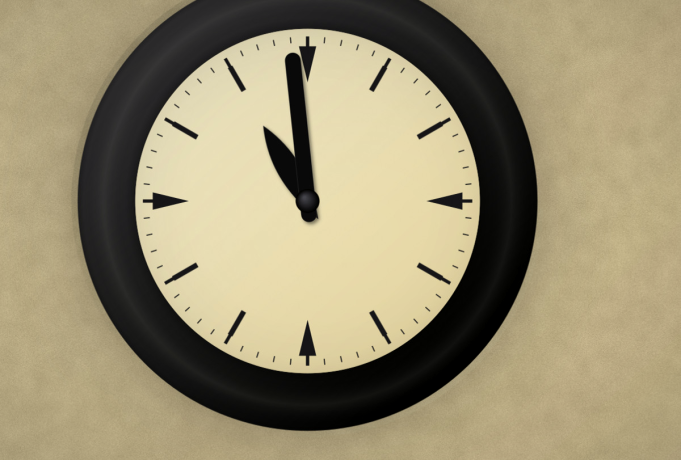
10:59
